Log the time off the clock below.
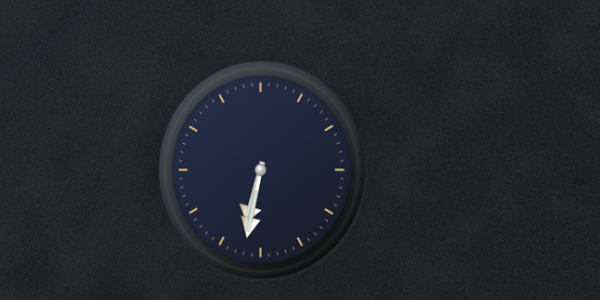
6:32
